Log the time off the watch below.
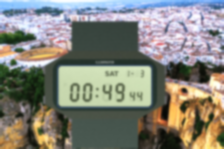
0:49
